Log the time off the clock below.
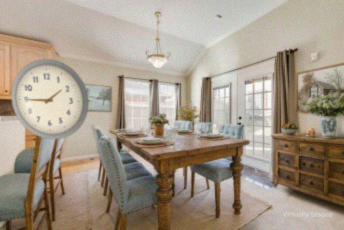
1:45
